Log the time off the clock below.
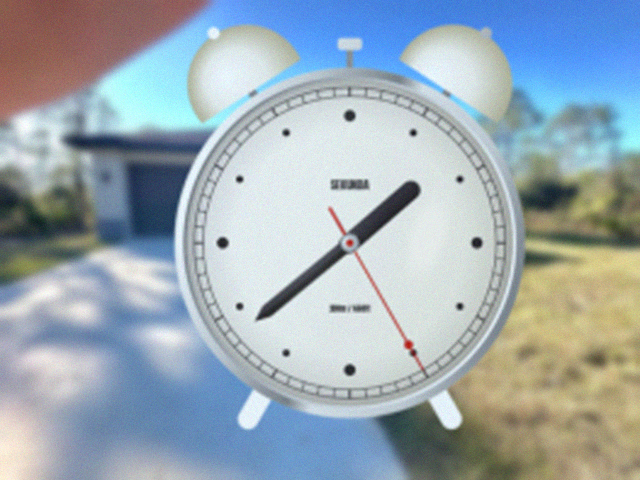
1:38:25
